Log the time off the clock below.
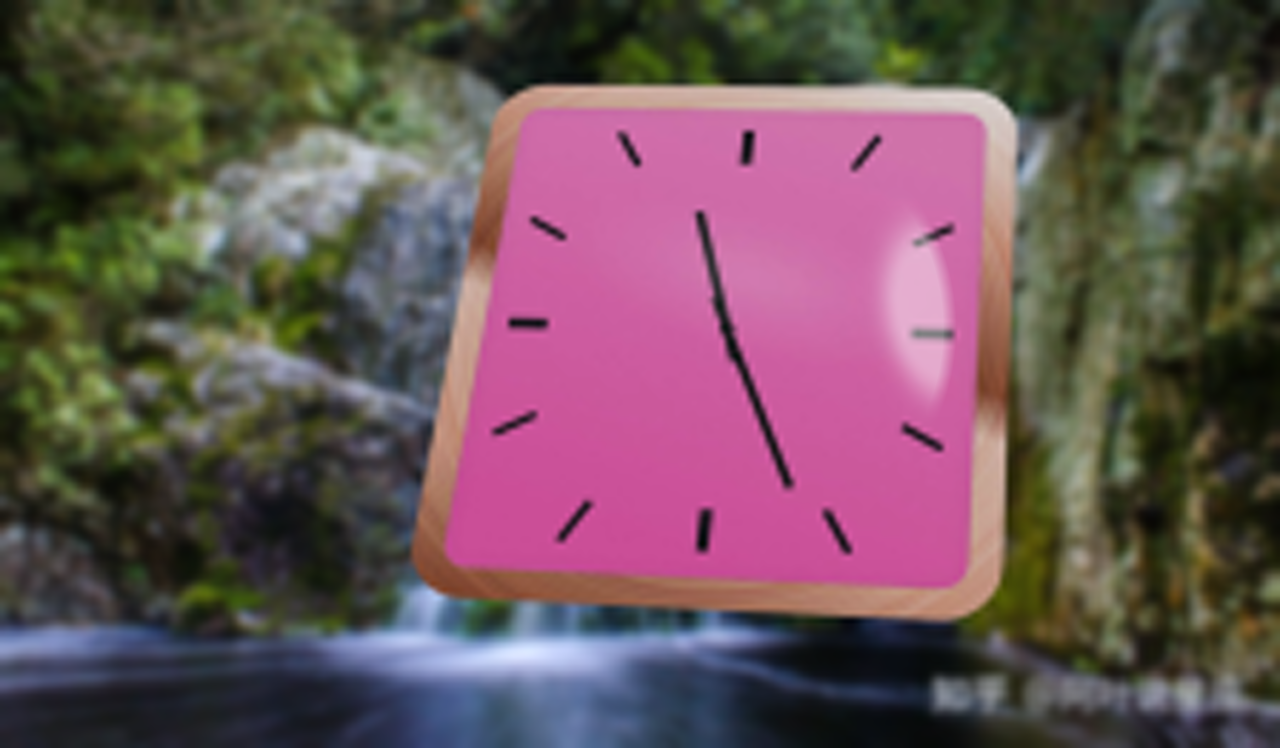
11:26
